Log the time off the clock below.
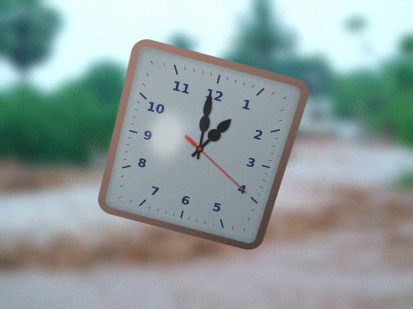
12:59:20
